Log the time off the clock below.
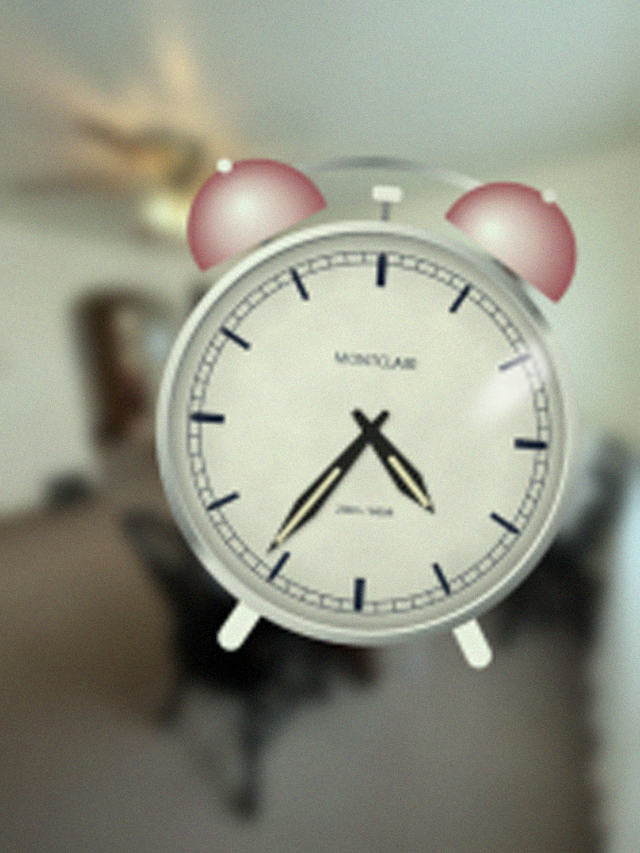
4:36
